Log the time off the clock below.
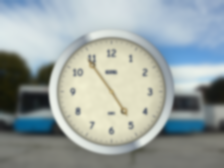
4:54
